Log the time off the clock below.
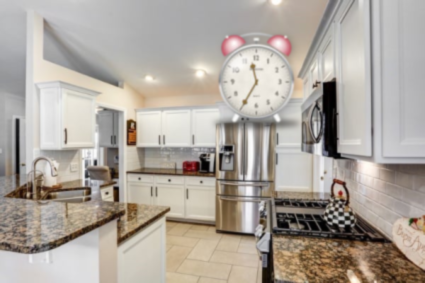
11:35
